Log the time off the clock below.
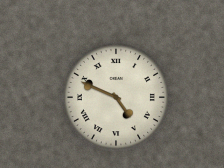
4:49
